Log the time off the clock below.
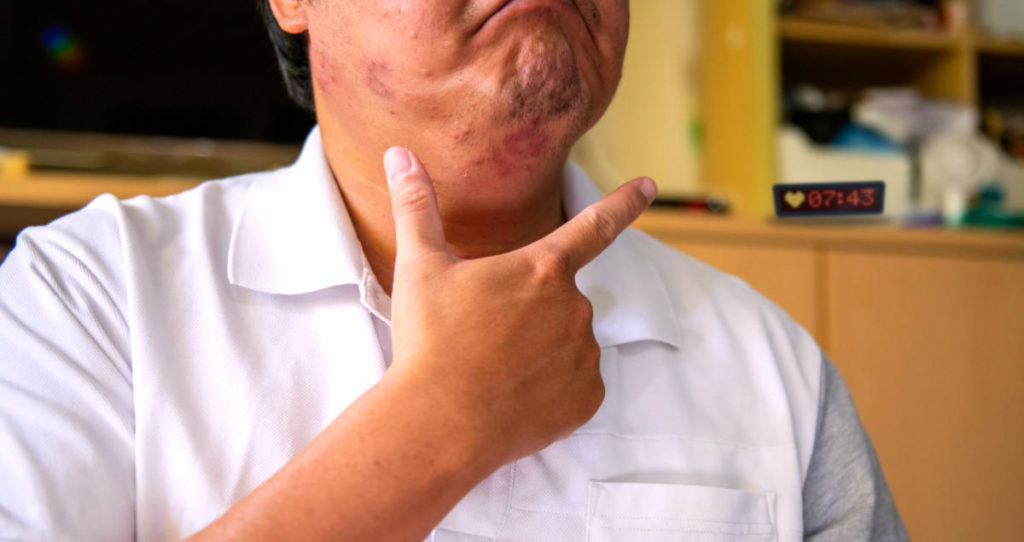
7:43
